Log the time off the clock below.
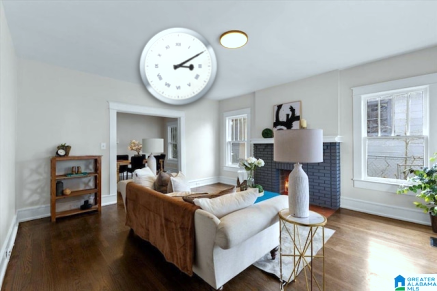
3:10
